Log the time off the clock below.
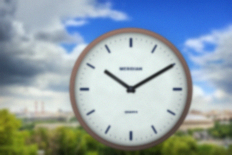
10:10
